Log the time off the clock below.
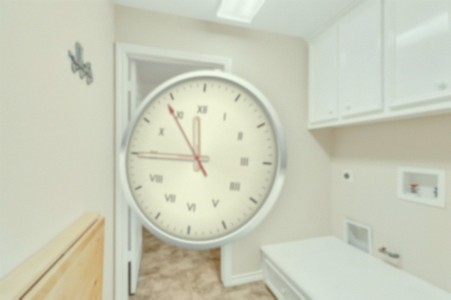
11:44:54
